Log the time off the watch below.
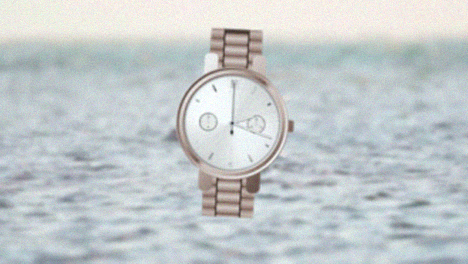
2:18
